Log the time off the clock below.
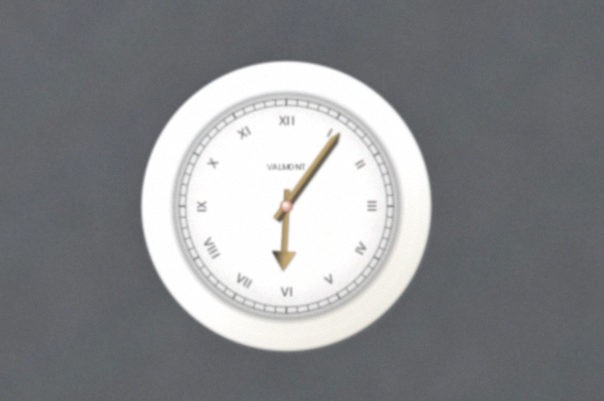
6:06
